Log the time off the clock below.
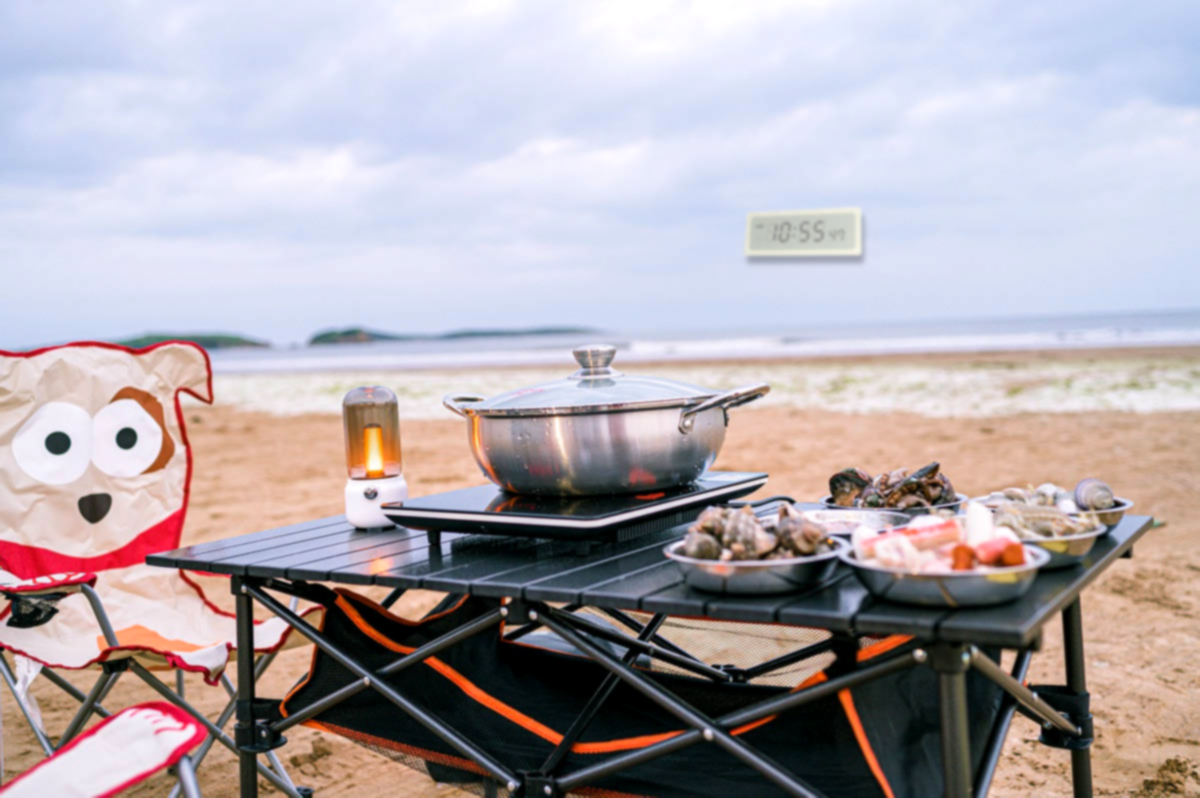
10:55
